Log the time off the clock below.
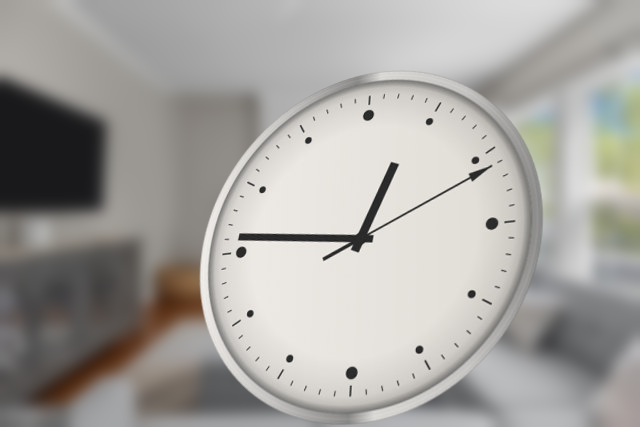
12:46:11
